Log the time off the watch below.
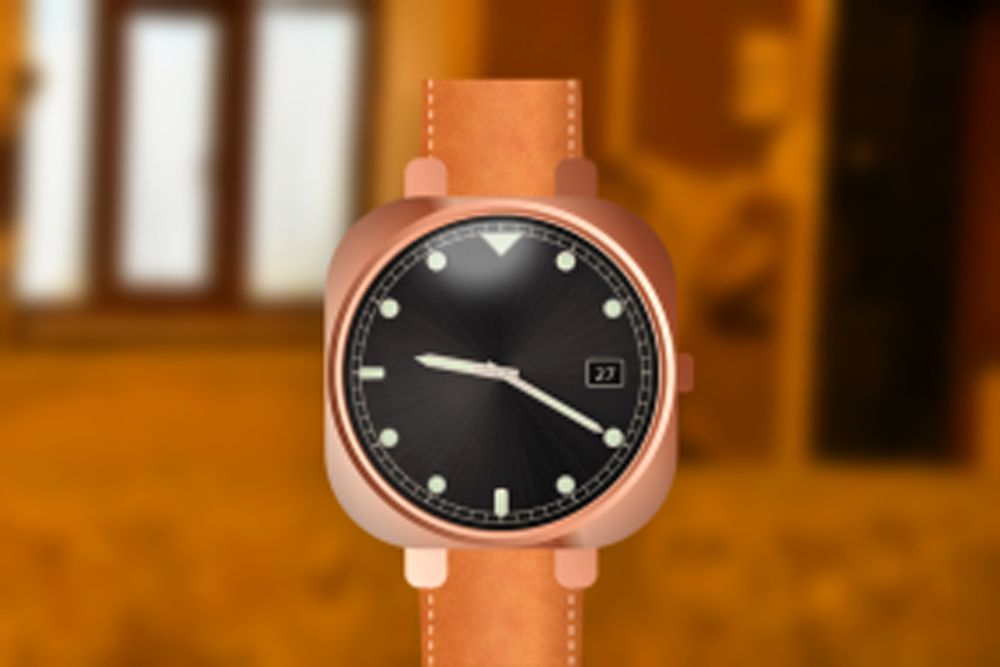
9:20
